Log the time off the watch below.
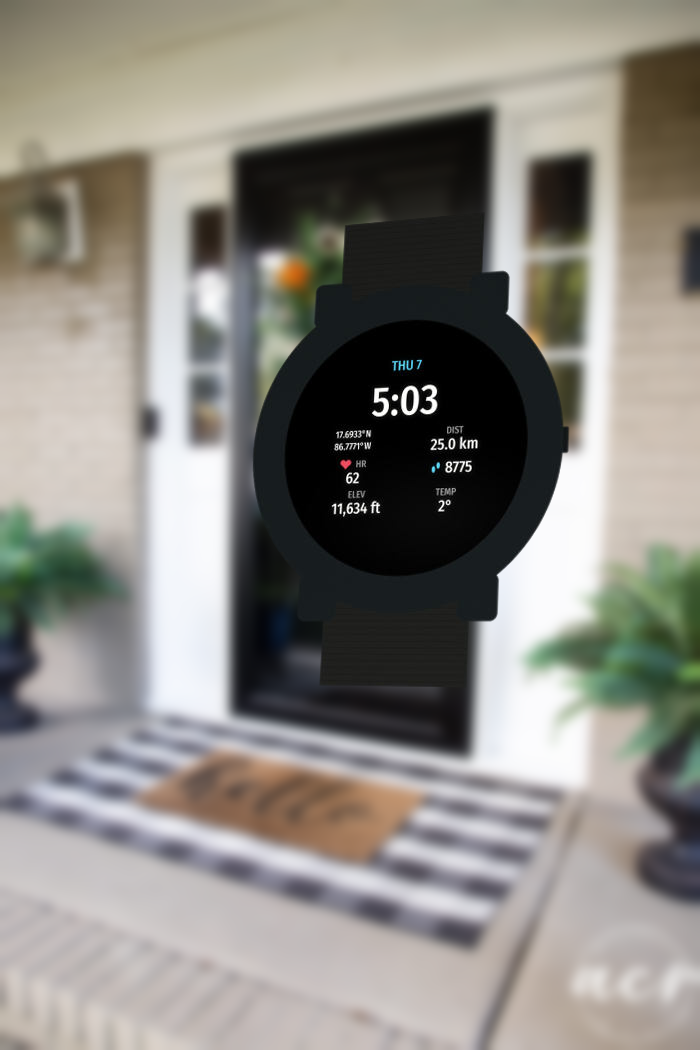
5:03
